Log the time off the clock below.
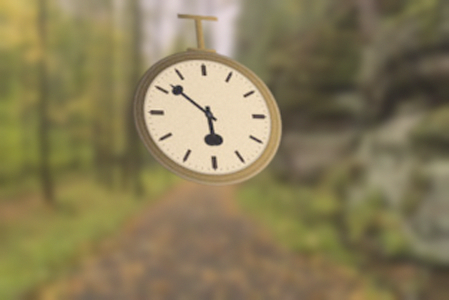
5:52
